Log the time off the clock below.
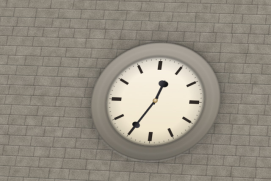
12:35
